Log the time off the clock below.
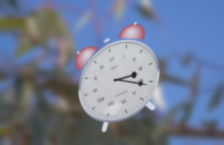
3:21
